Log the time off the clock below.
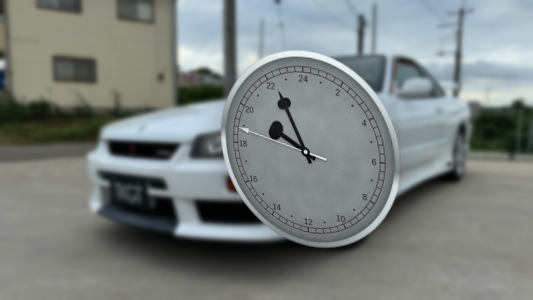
19:55:47
